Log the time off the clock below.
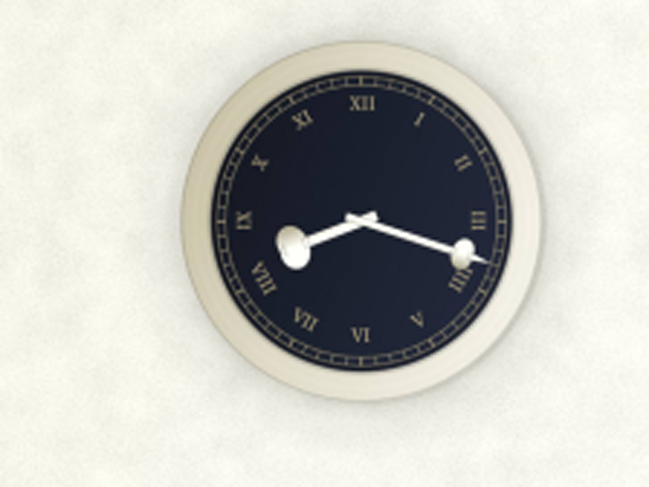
8:18
